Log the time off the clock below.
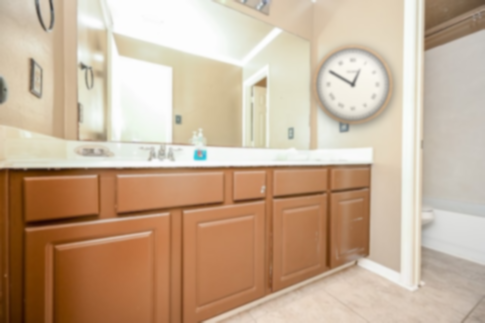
12:50
